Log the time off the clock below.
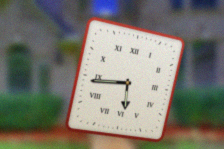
5:44
